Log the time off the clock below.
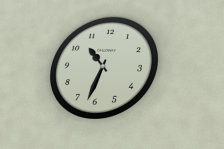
10:32
